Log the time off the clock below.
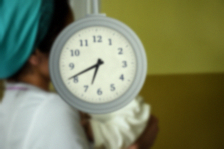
6:41
